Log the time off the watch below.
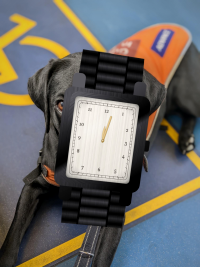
12:02
